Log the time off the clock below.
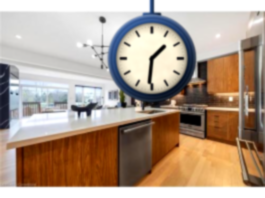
1:31
